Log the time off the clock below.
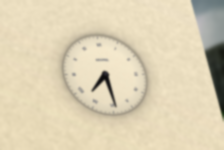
7:29
